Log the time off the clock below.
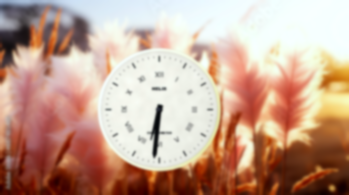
6:31
